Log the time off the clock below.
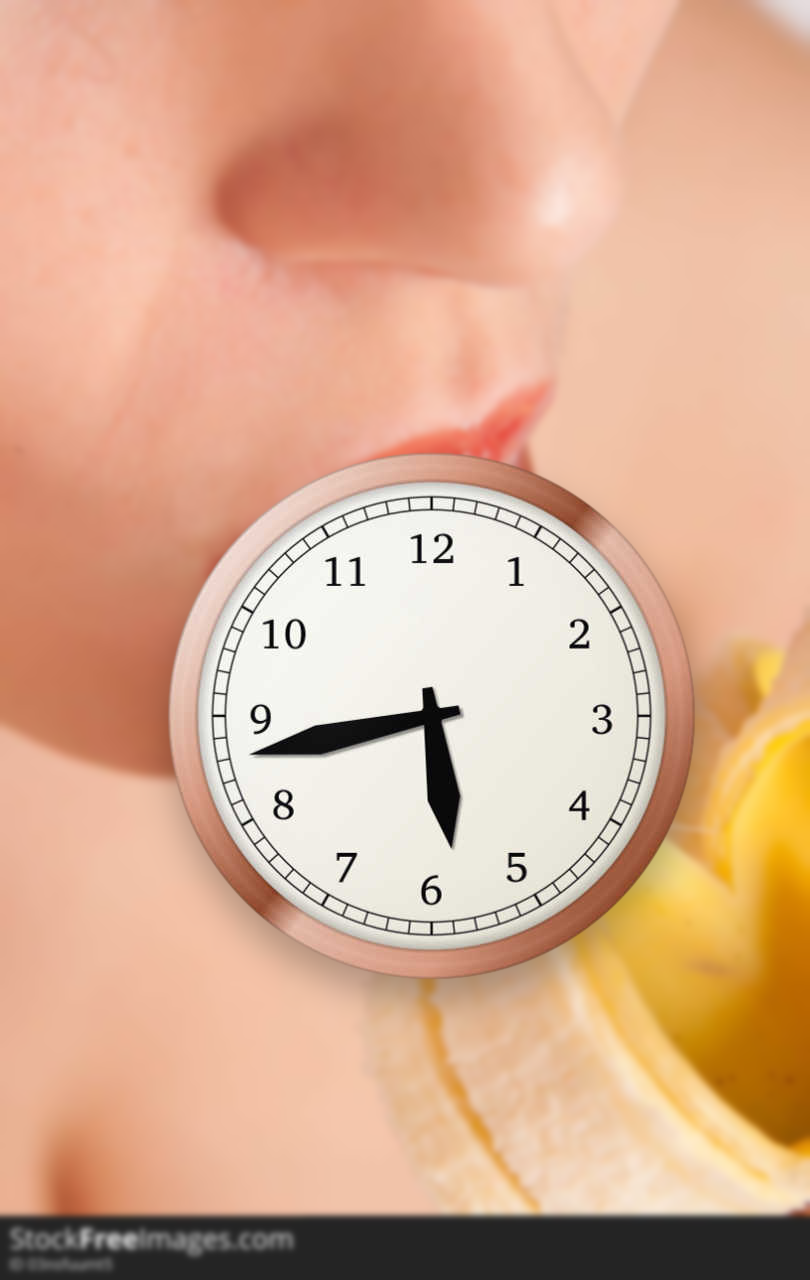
5:43
